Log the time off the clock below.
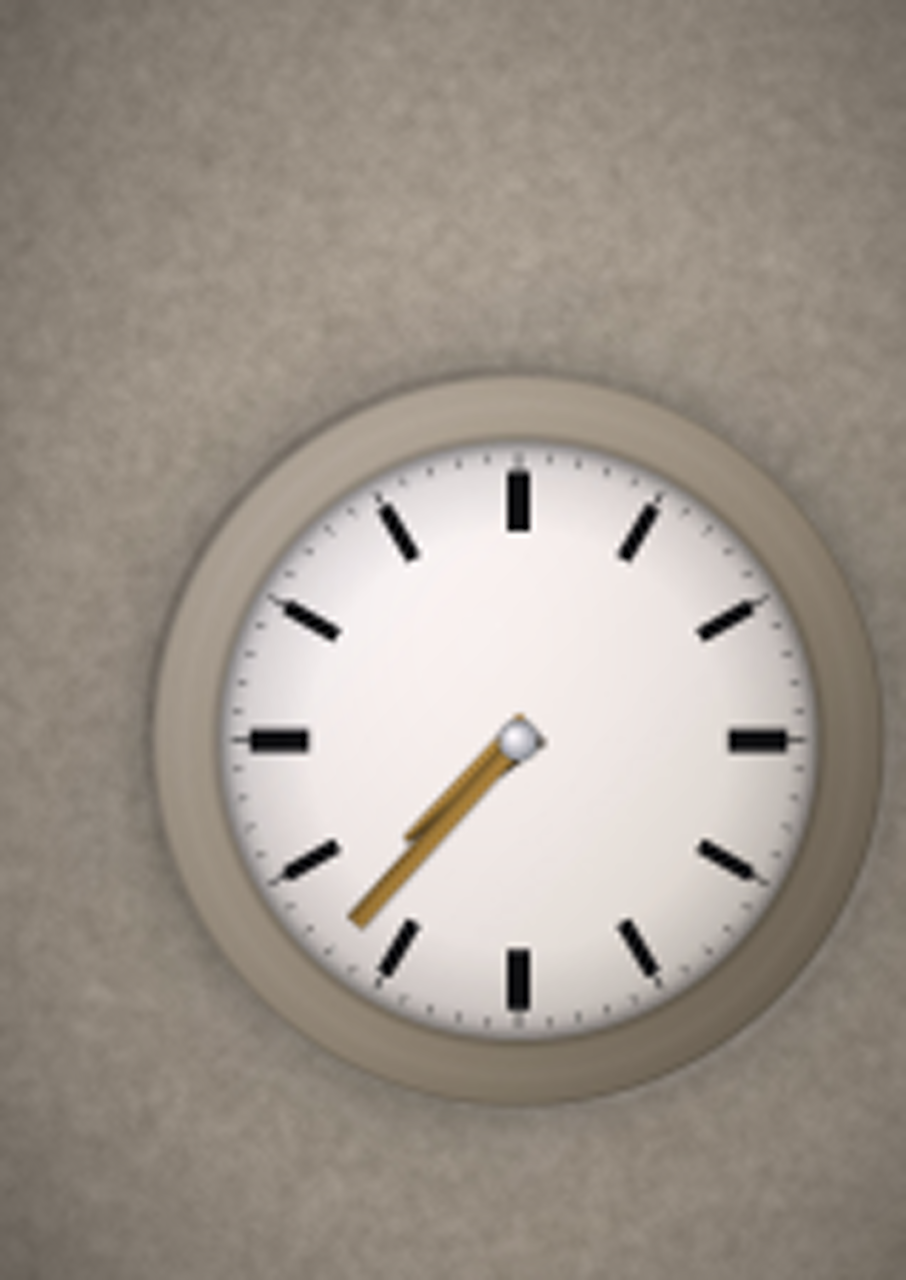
7:37
